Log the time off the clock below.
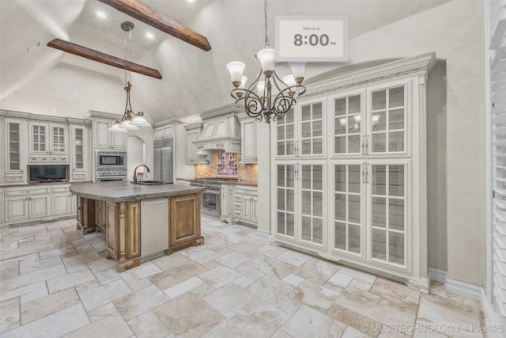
8:00
